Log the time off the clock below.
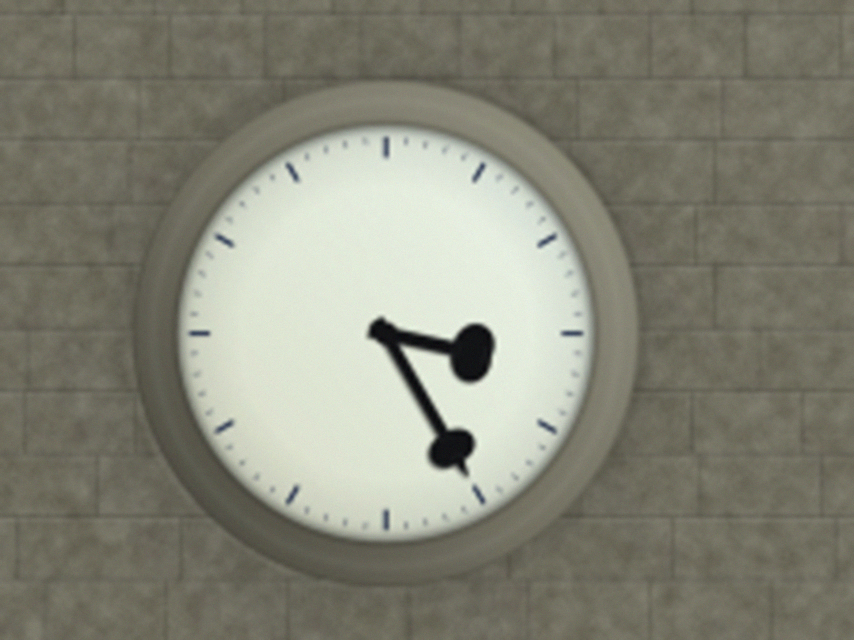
3:25
